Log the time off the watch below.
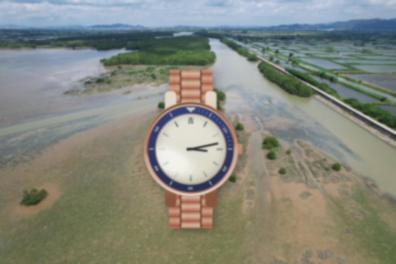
3:13
